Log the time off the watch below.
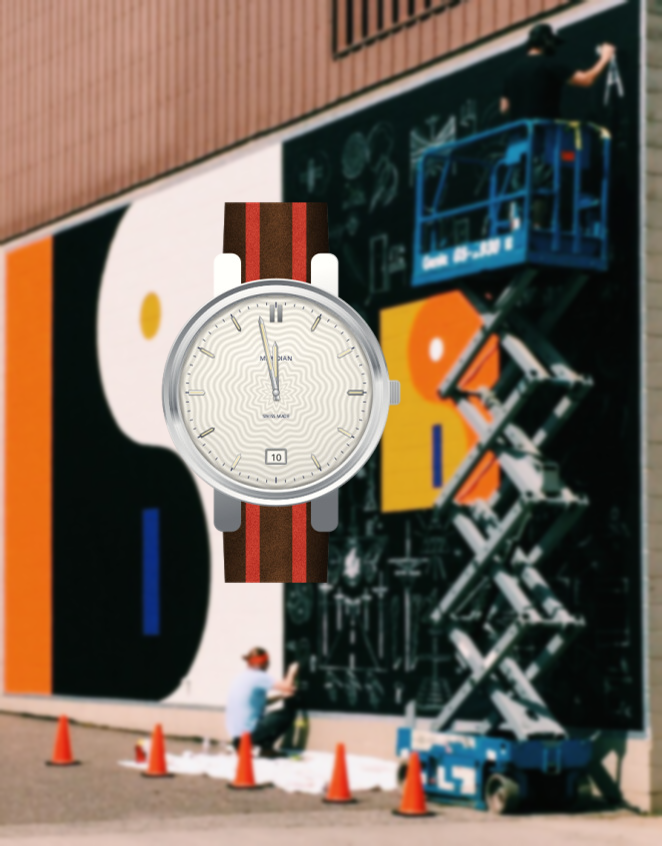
11:58
